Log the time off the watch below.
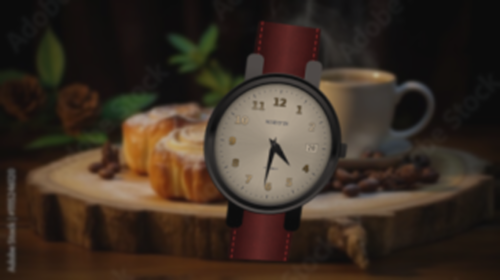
4:31
